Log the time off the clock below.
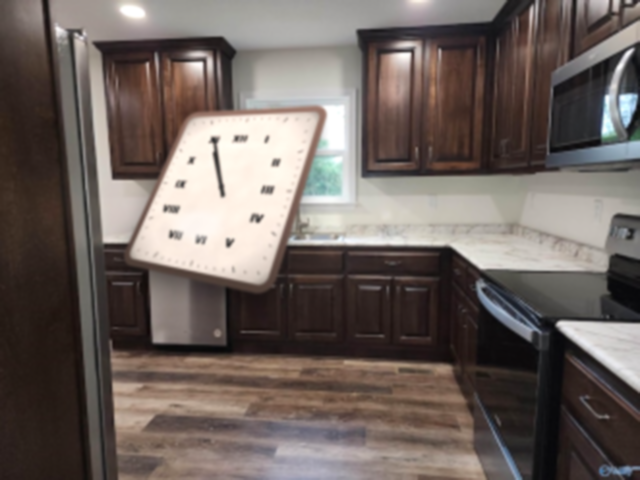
10:55
